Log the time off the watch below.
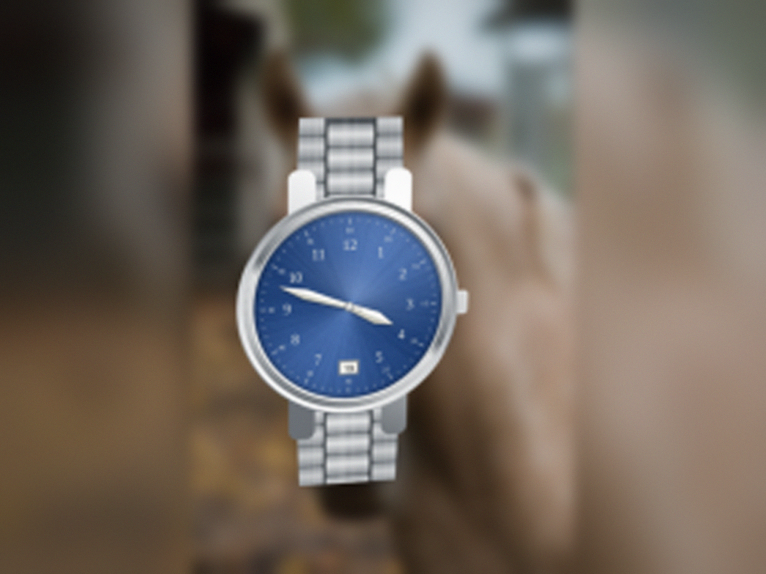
3:48
